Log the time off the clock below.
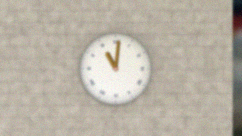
11:01
